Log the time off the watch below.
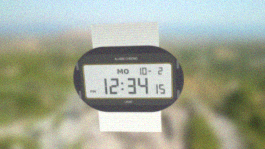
12:34:15
